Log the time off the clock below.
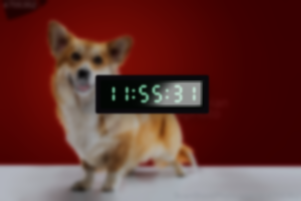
11:55:31
